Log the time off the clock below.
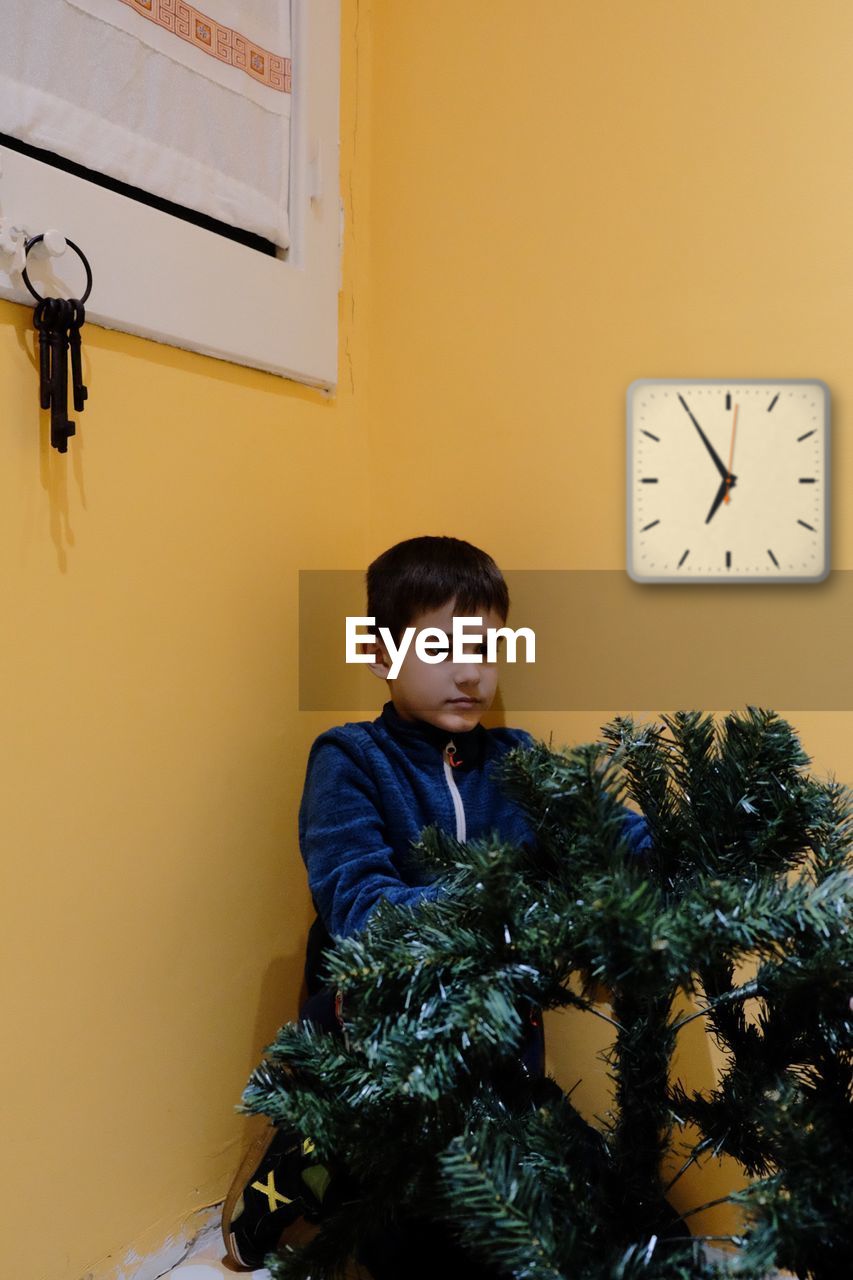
6:55:01
